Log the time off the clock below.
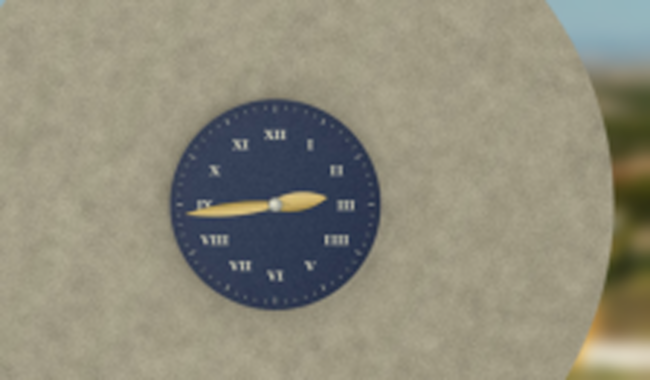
2:44
